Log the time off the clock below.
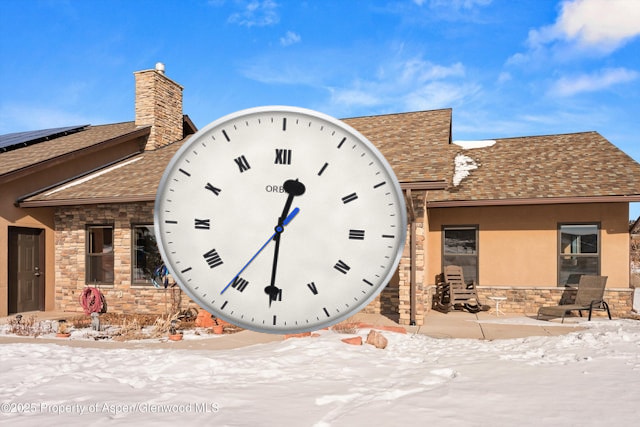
12:30:36
